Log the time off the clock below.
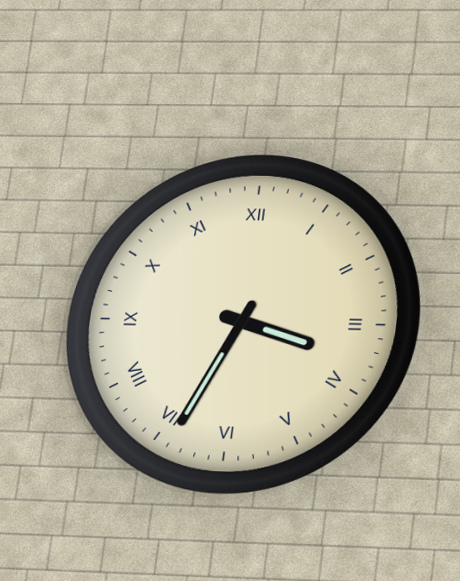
3:34
